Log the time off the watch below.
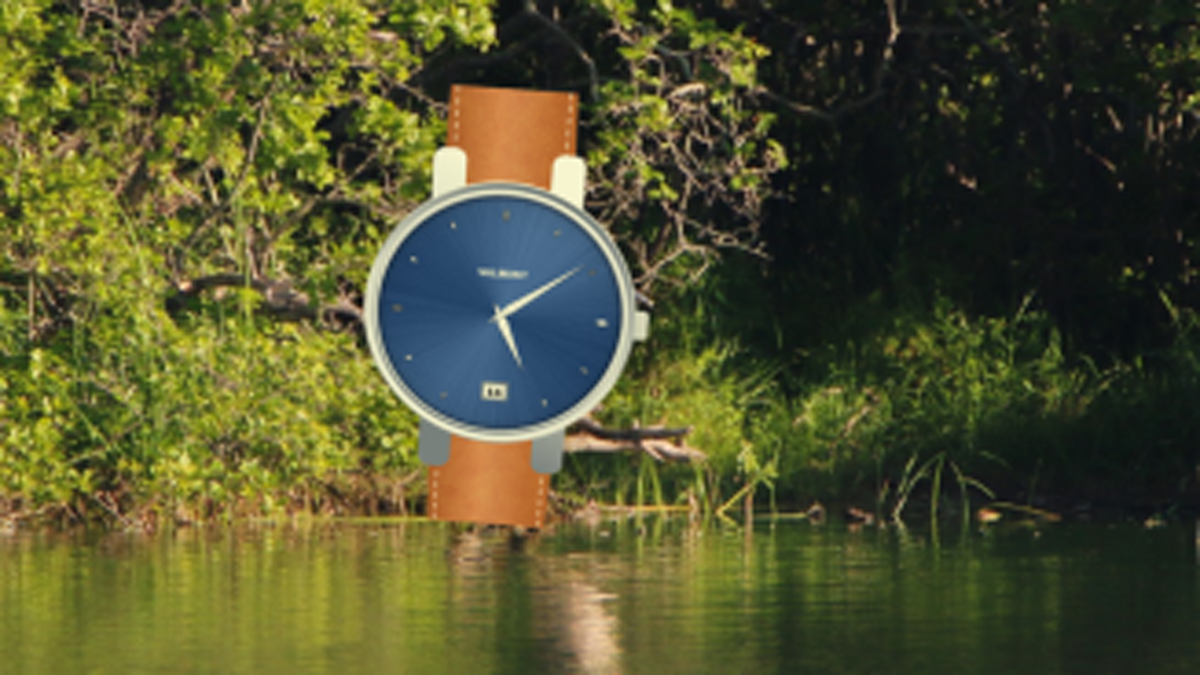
5:09
